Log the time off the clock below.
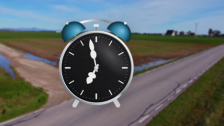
6:58
